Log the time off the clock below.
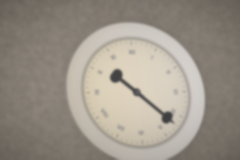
10:22
